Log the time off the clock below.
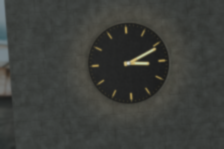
3:11
